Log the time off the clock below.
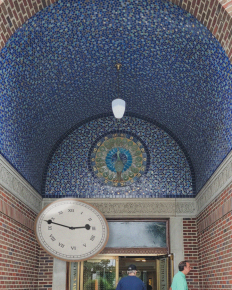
2:48
